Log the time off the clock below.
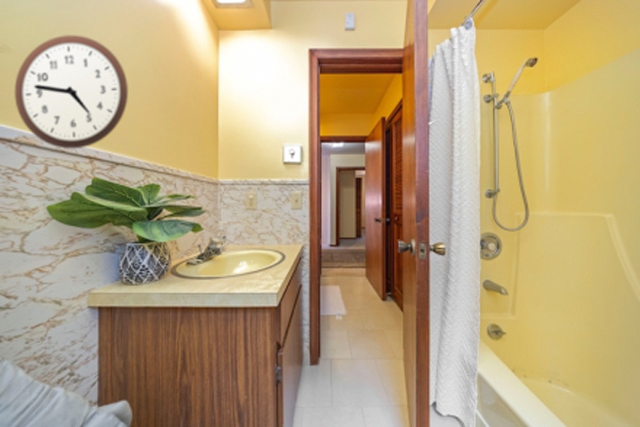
4:47
